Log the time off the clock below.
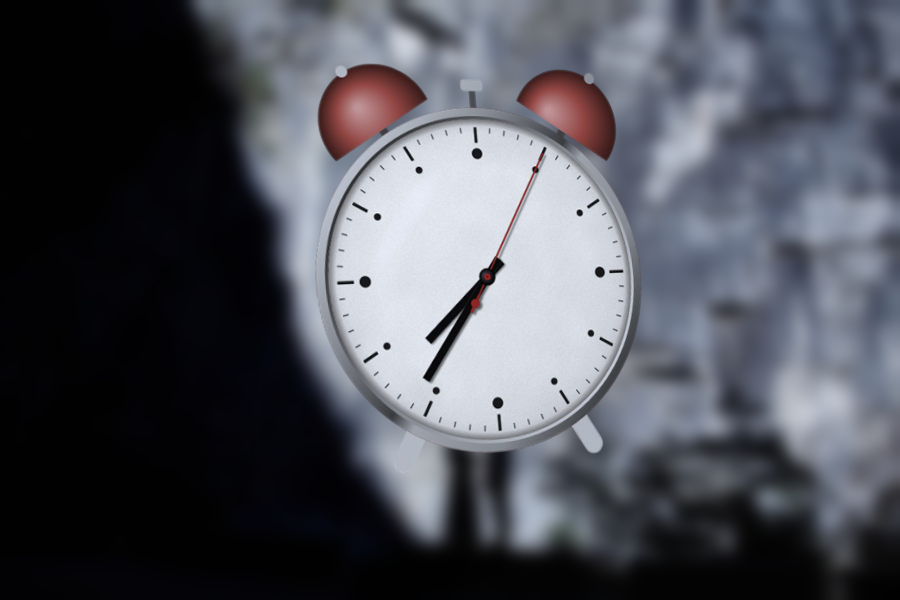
7:36:05
